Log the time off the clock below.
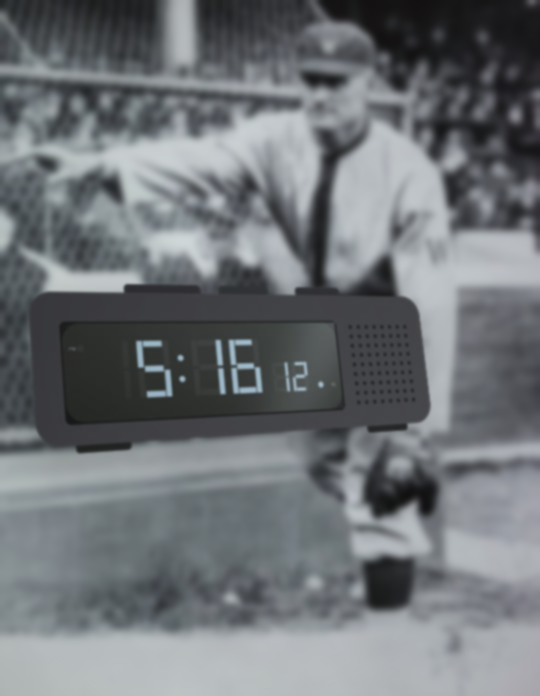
5:16:12
